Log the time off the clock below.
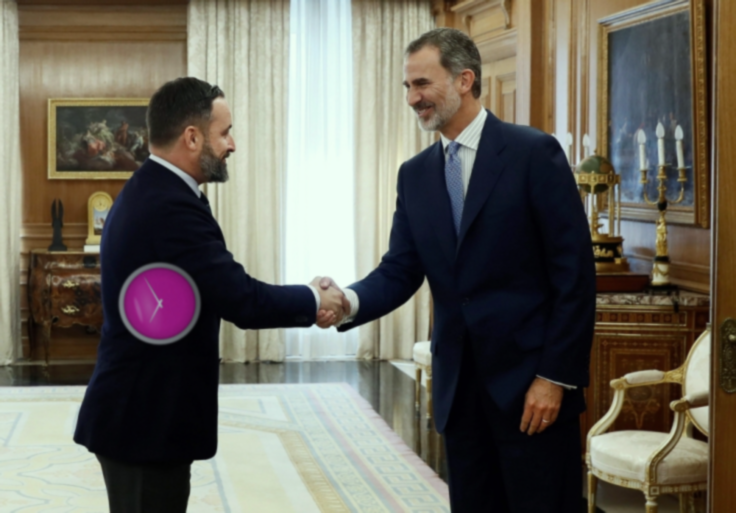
6:55
